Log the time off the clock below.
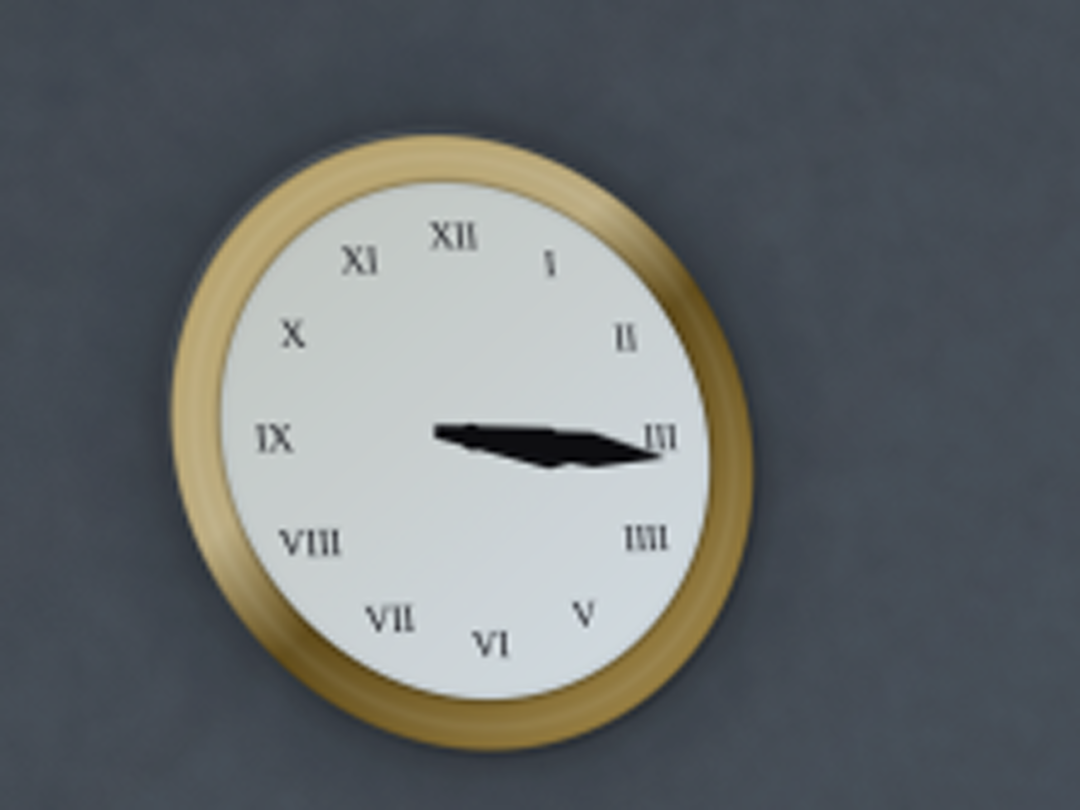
3:16
